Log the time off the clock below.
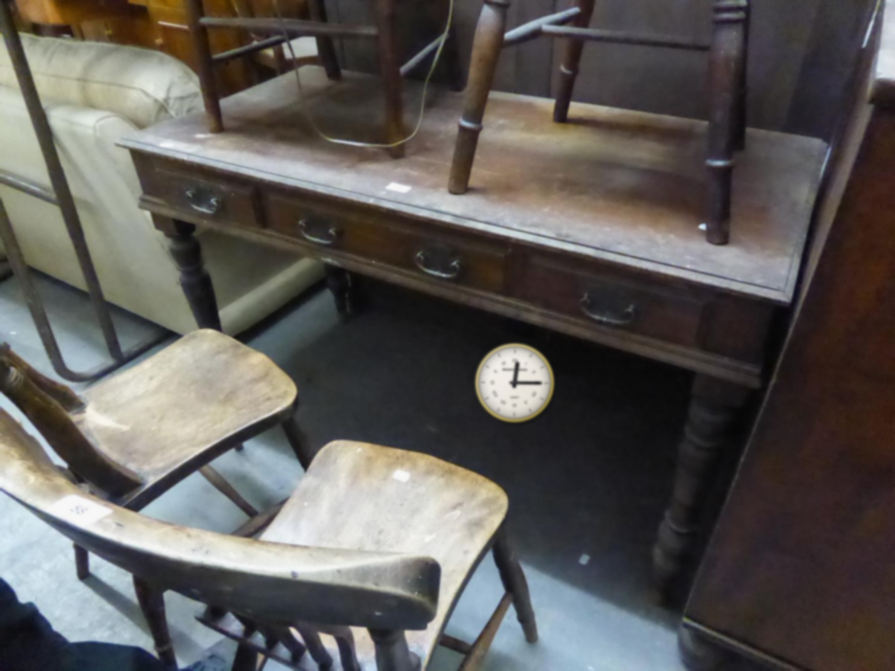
12:15
